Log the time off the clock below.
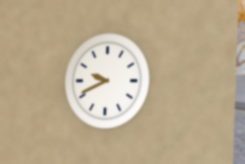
9:41
